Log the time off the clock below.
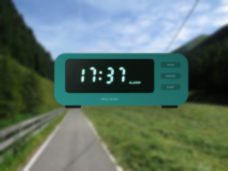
17:37
